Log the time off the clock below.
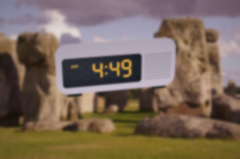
4:49
